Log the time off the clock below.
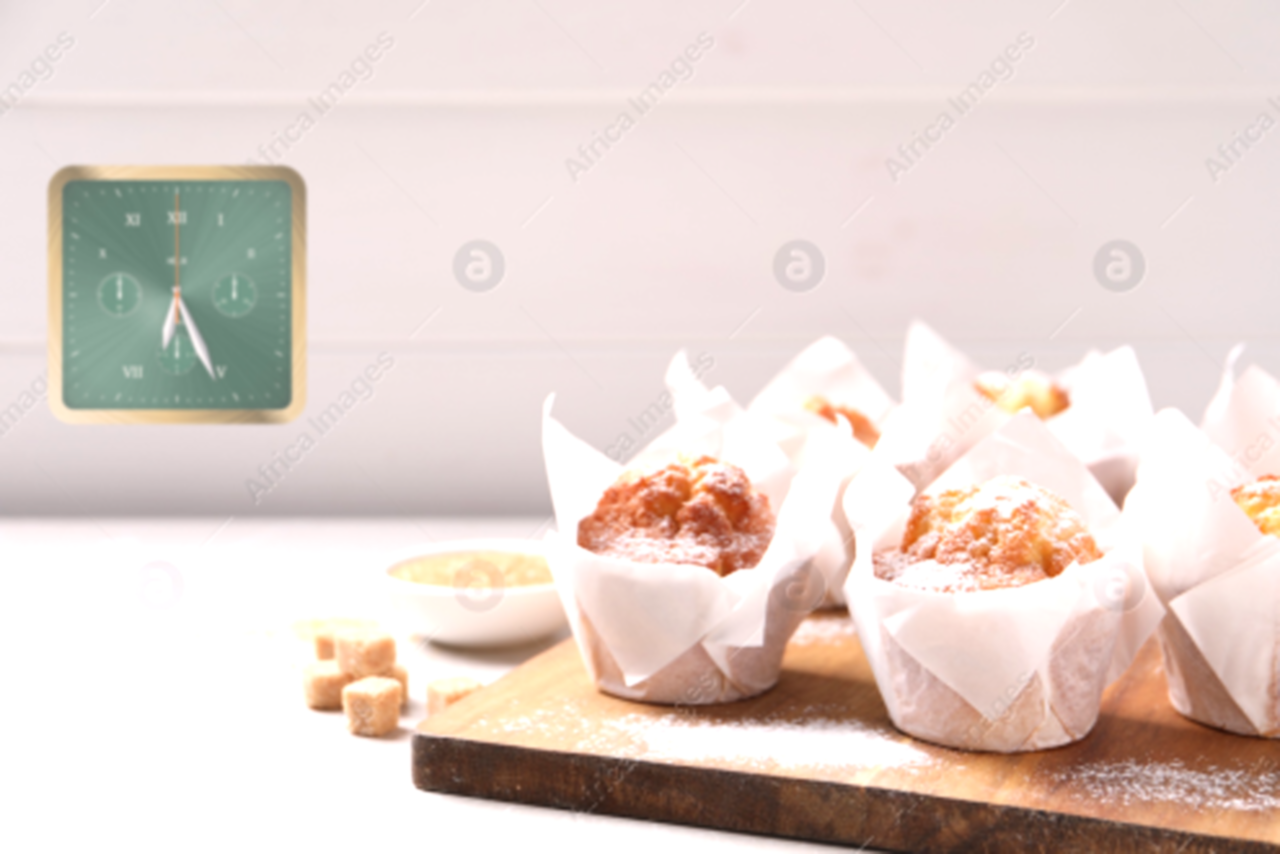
6:26
